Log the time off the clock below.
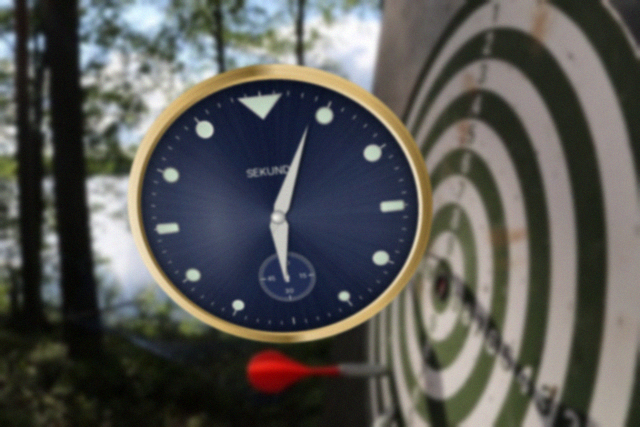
6:04
